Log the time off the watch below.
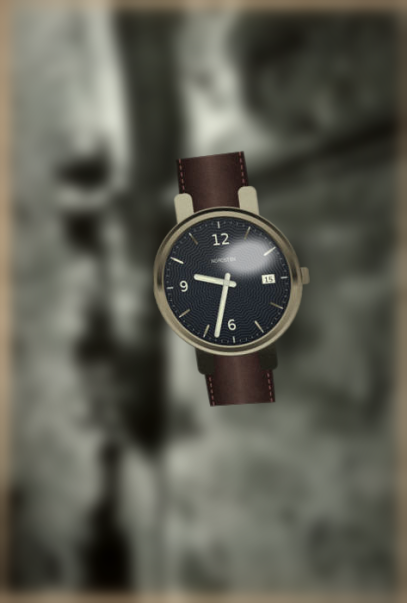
9:33
